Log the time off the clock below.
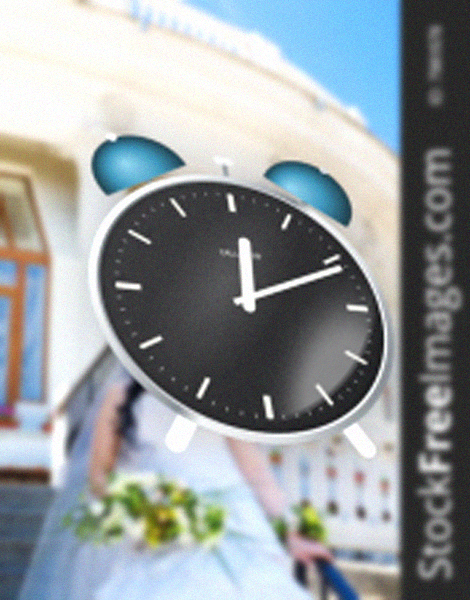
12:11
